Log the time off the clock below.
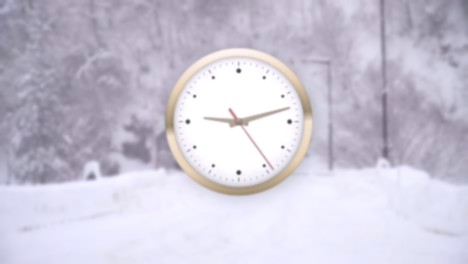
9:12:24
